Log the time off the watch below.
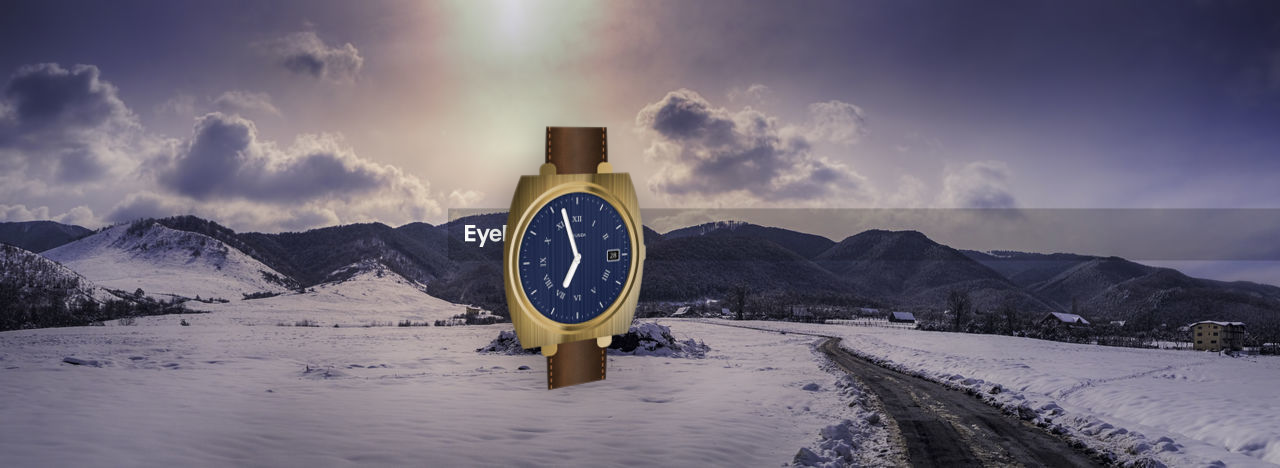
6:57
